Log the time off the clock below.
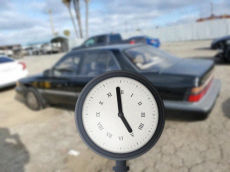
4:59
